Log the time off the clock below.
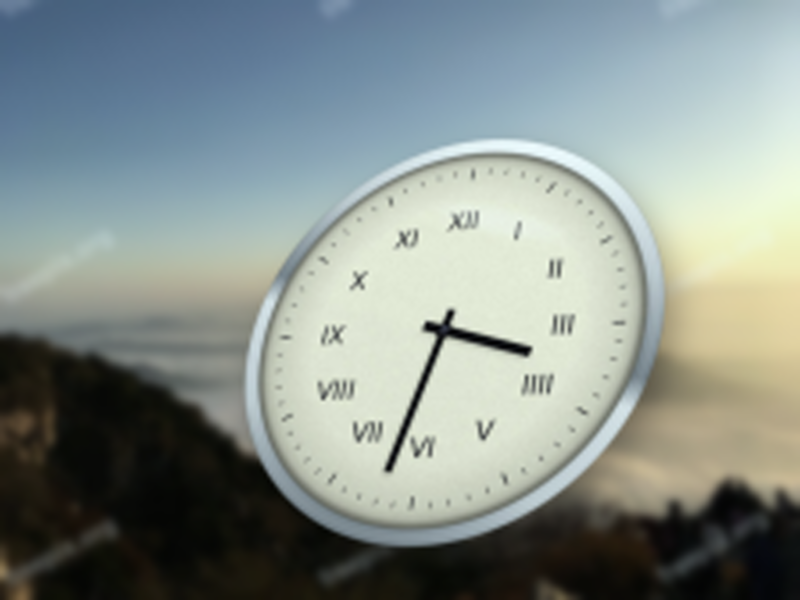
3:32
